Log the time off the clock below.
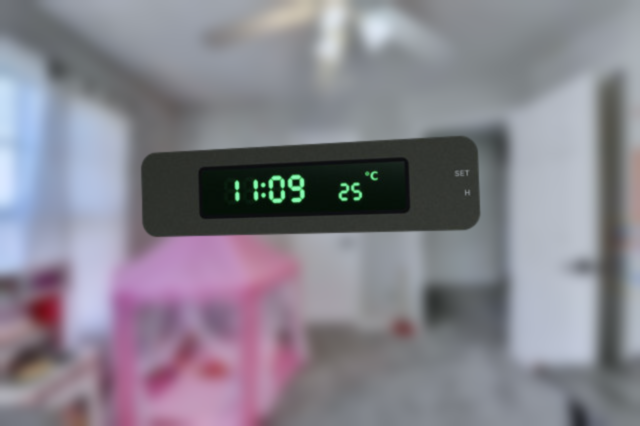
11:09
